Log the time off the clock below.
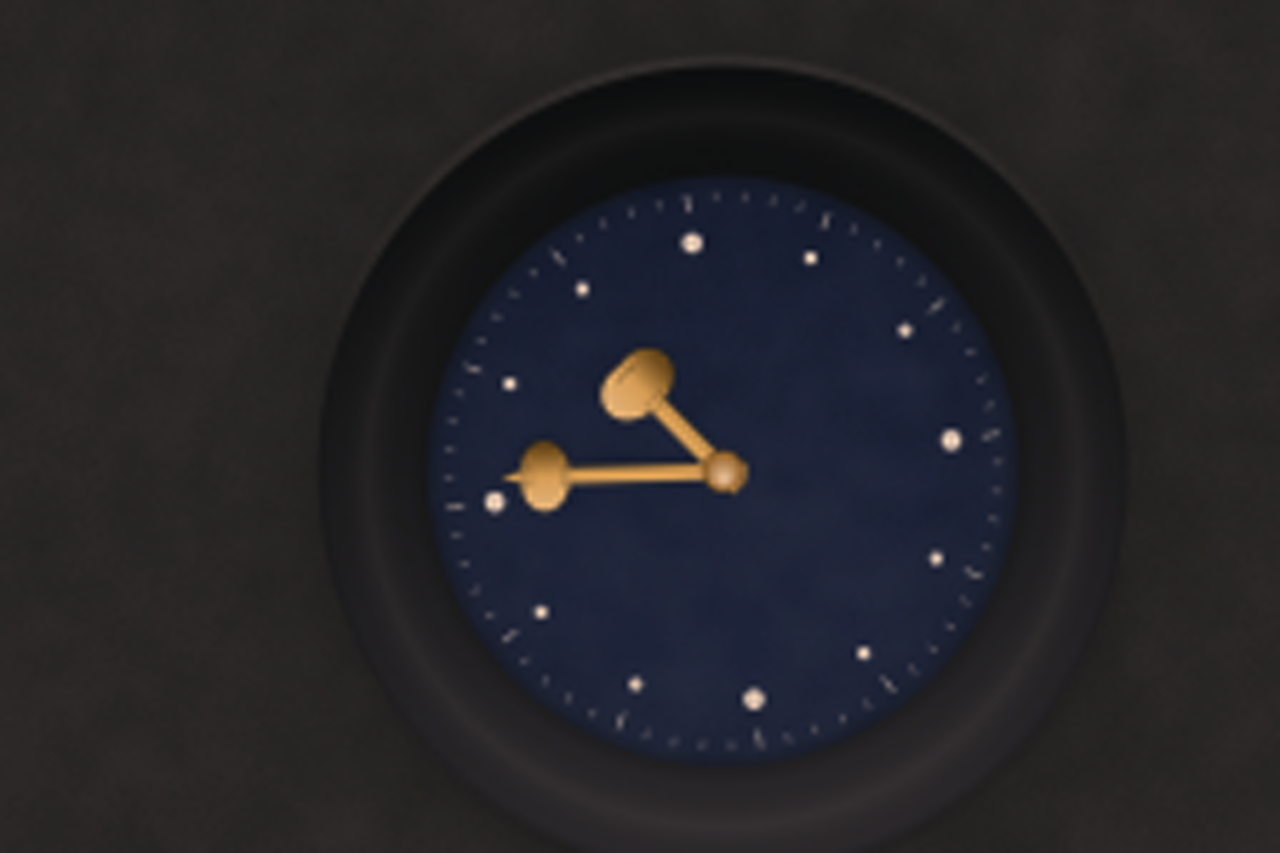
10:46
